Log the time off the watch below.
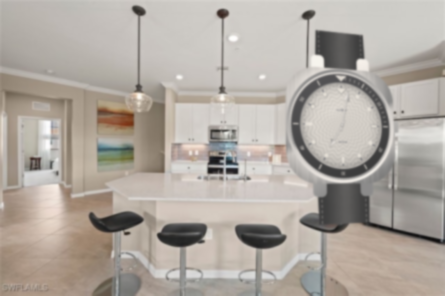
7:02
